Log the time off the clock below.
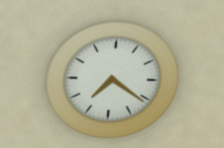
7:21
